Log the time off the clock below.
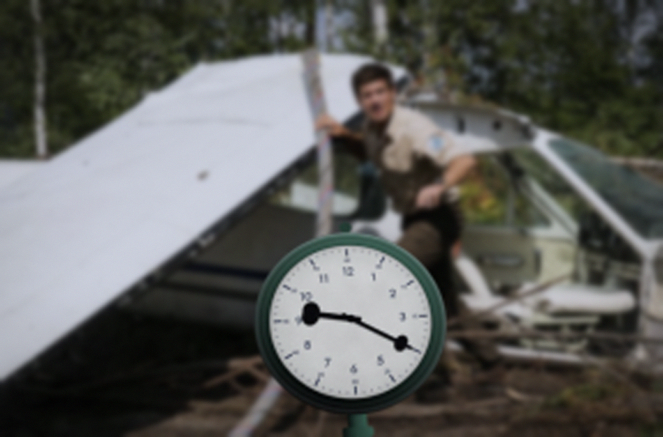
9:20
